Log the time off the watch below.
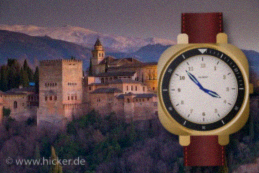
3:53
